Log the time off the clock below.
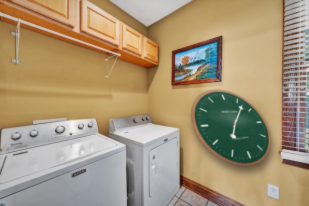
7:07
